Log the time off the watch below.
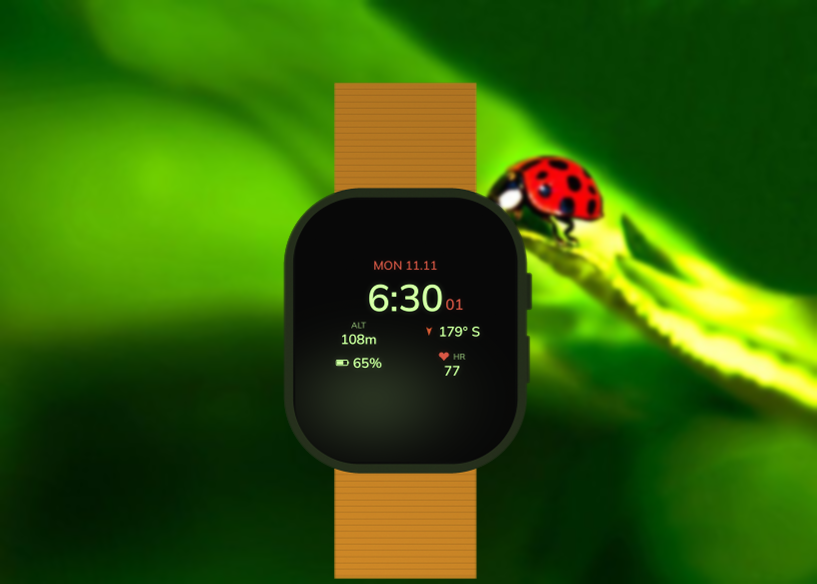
6:30:01
